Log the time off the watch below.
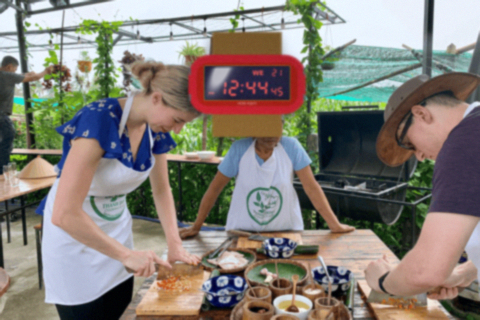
12:44
